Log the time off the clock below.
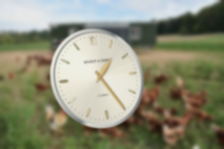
1:25
